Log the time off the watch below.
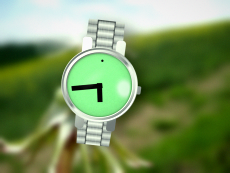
5:43
